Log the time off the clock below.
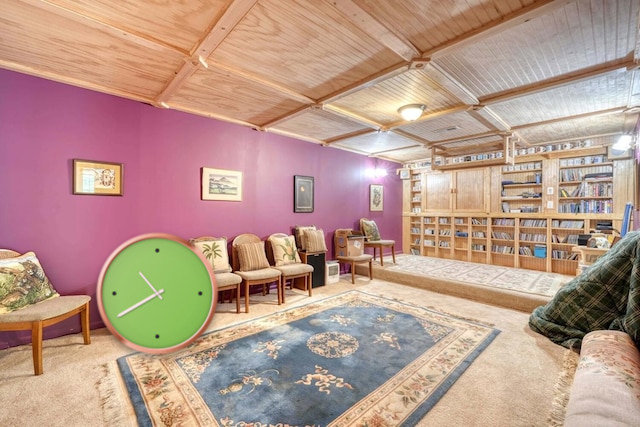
10:40
